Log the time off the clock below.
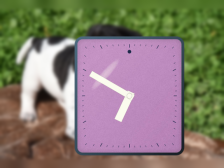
6:50
